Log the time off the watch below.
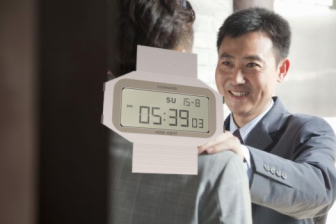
5:39:03
